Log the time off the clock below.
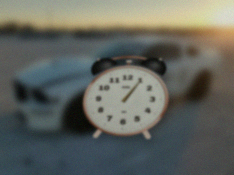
1:05
